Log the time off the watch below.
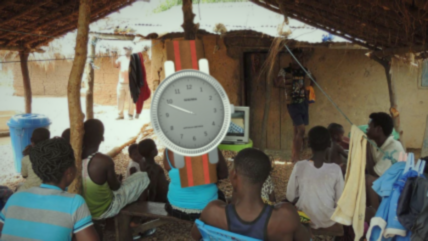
9:49
